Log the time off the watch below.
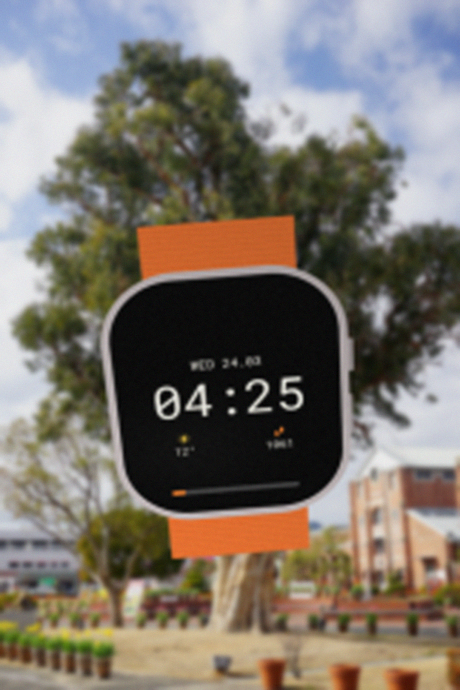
4:25
